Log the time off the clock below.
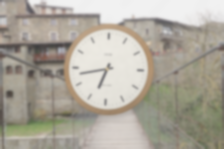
6:43
